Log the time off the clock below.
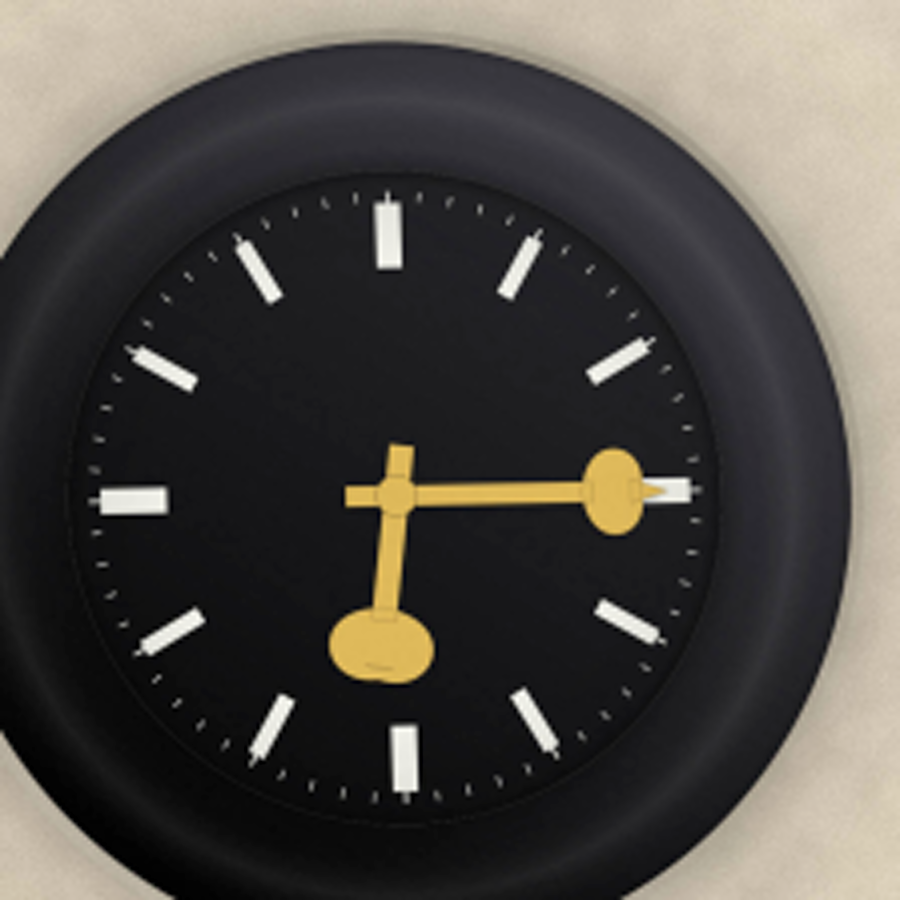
6:15
